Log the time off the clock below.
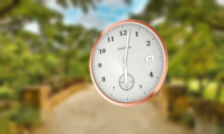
6:02
